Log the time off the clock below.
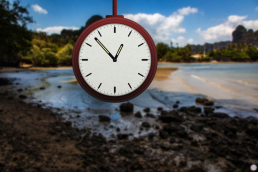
12:53
